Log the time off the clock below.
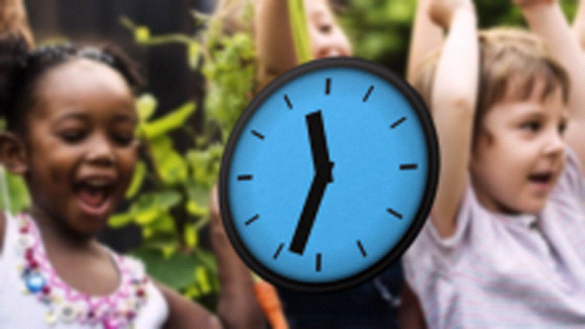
11:33
